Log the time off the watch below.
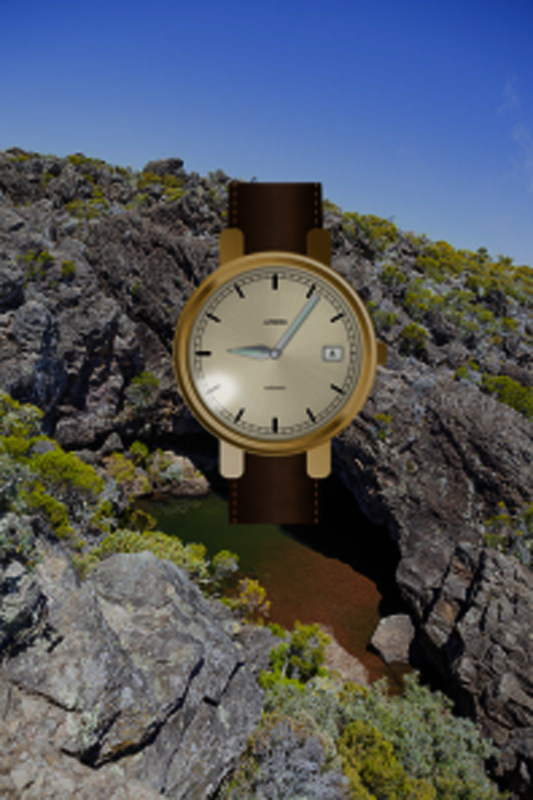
9:06
